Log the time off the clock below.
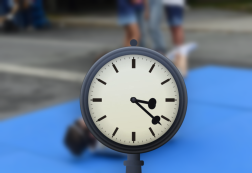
3:22
